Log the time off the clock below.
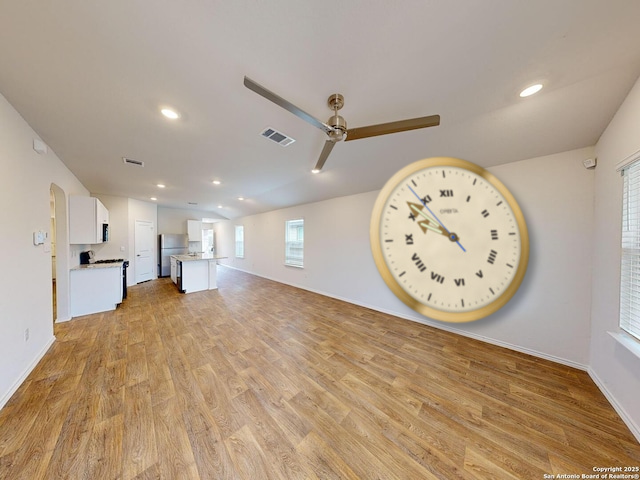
9:51:54
